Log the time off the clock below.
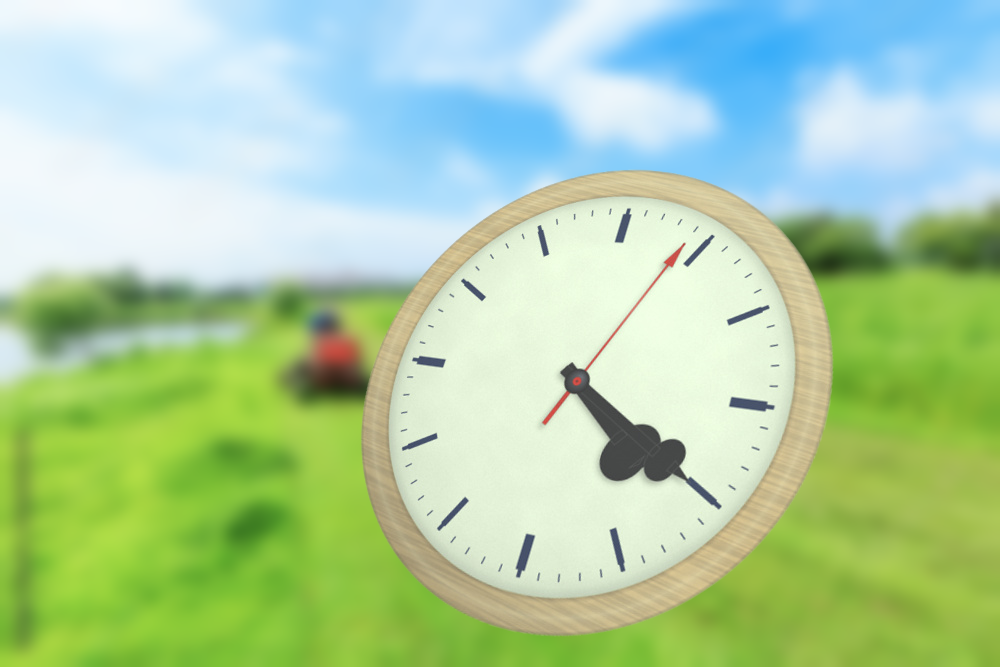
4:20:04
